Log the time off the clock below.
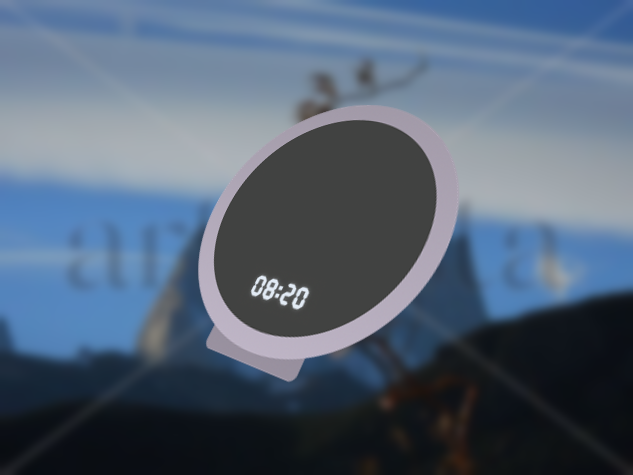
8:20
